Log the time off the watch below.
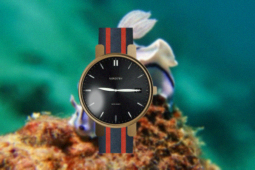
9:15
